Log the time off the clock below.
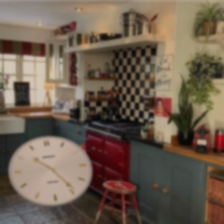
10:24
